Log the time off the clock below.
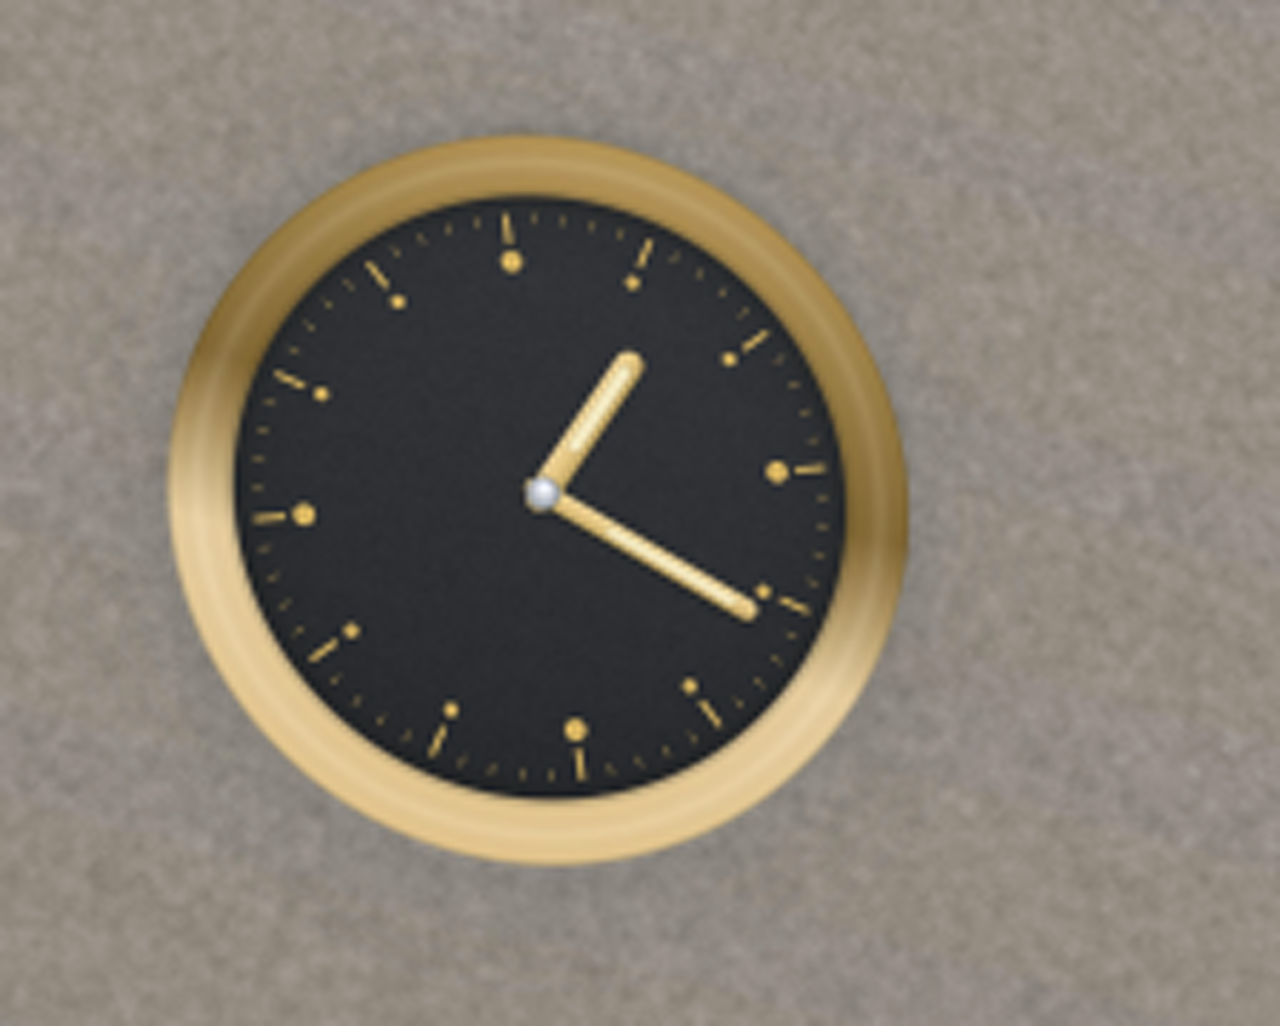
1:21
